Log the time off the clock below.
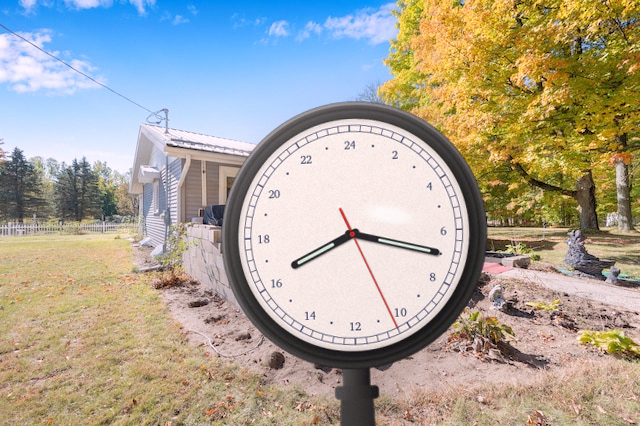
16:17:26
